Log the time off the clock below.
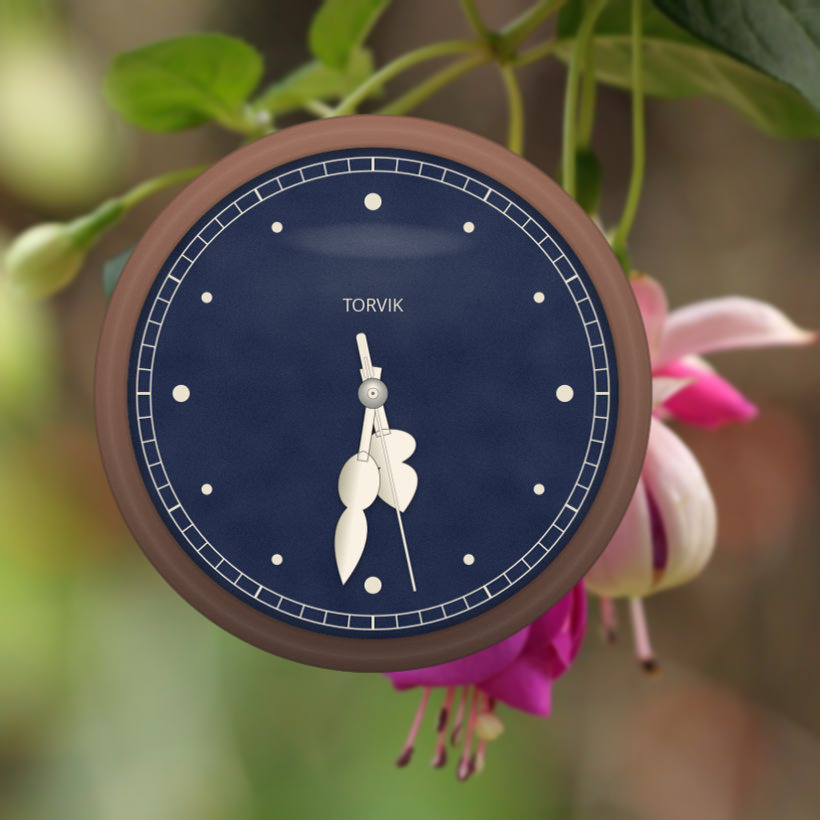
5:31:28
